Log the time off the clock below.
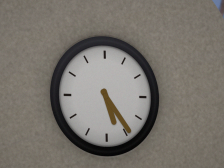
5:24
